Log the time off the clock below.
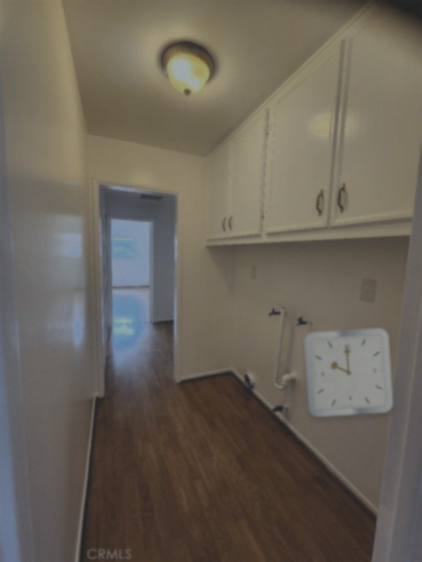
10:00
